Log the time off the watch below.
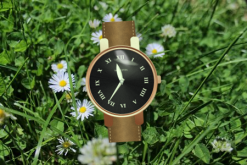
11:36
